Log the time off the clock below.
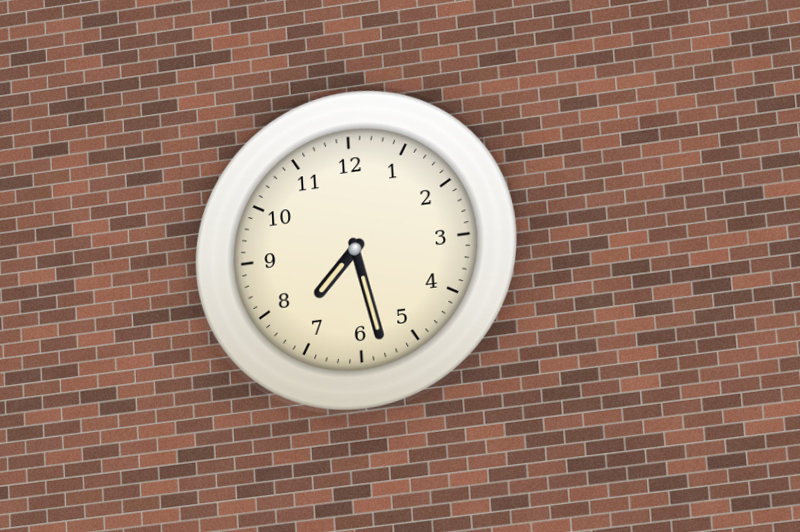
7:28
